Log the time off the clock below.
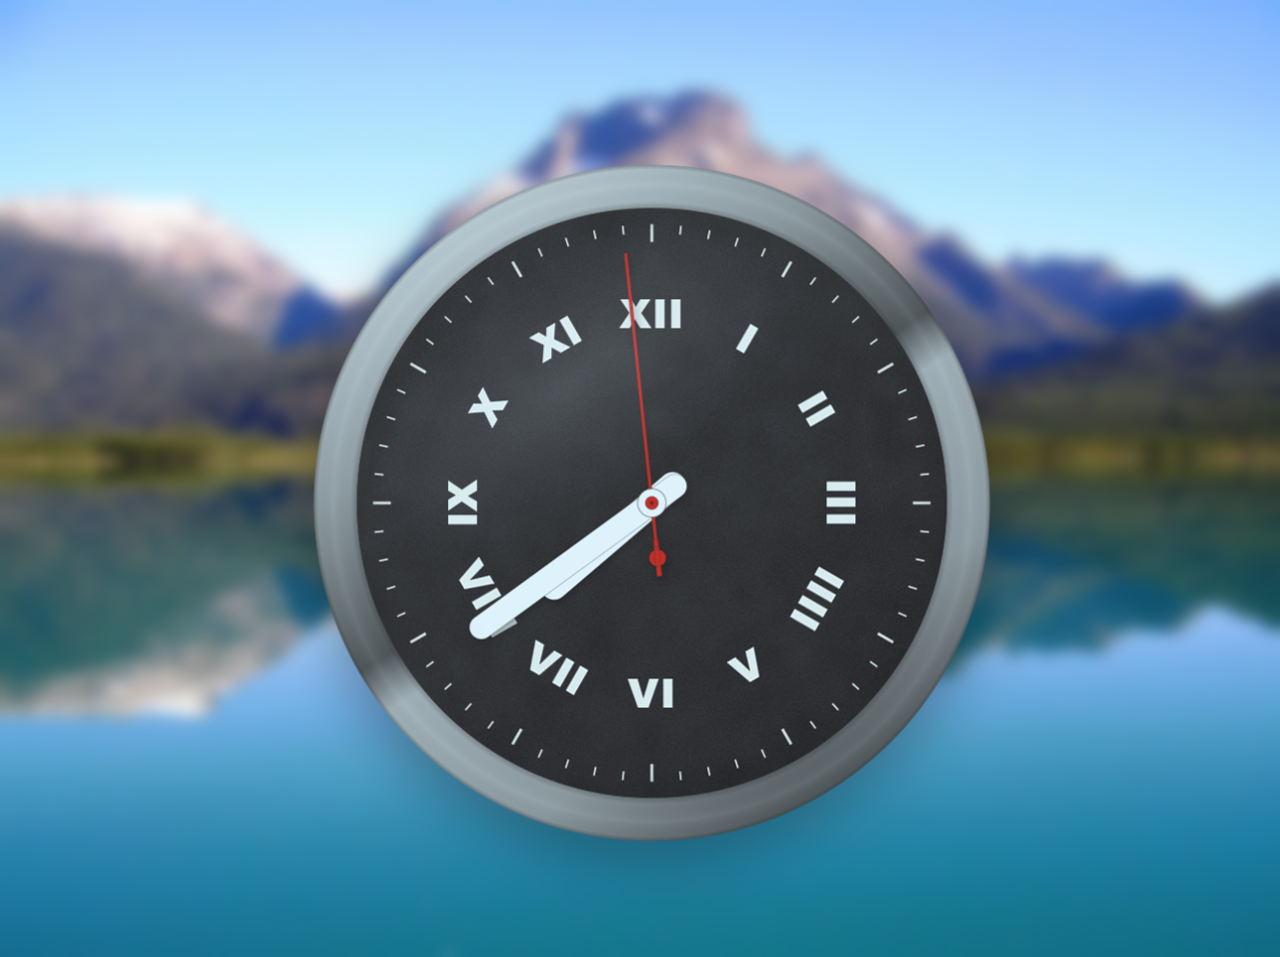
7:38:59
